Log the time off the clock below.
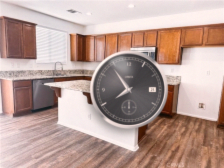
7:54
